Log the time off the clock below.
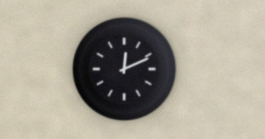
12:11
